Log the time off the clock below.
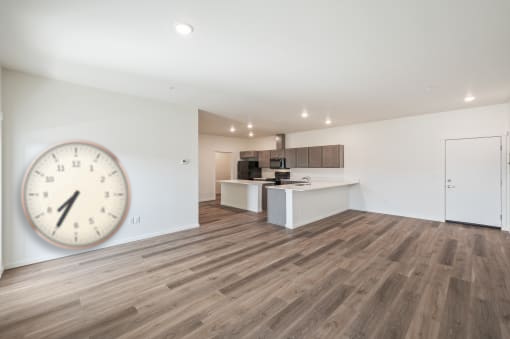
7:35
